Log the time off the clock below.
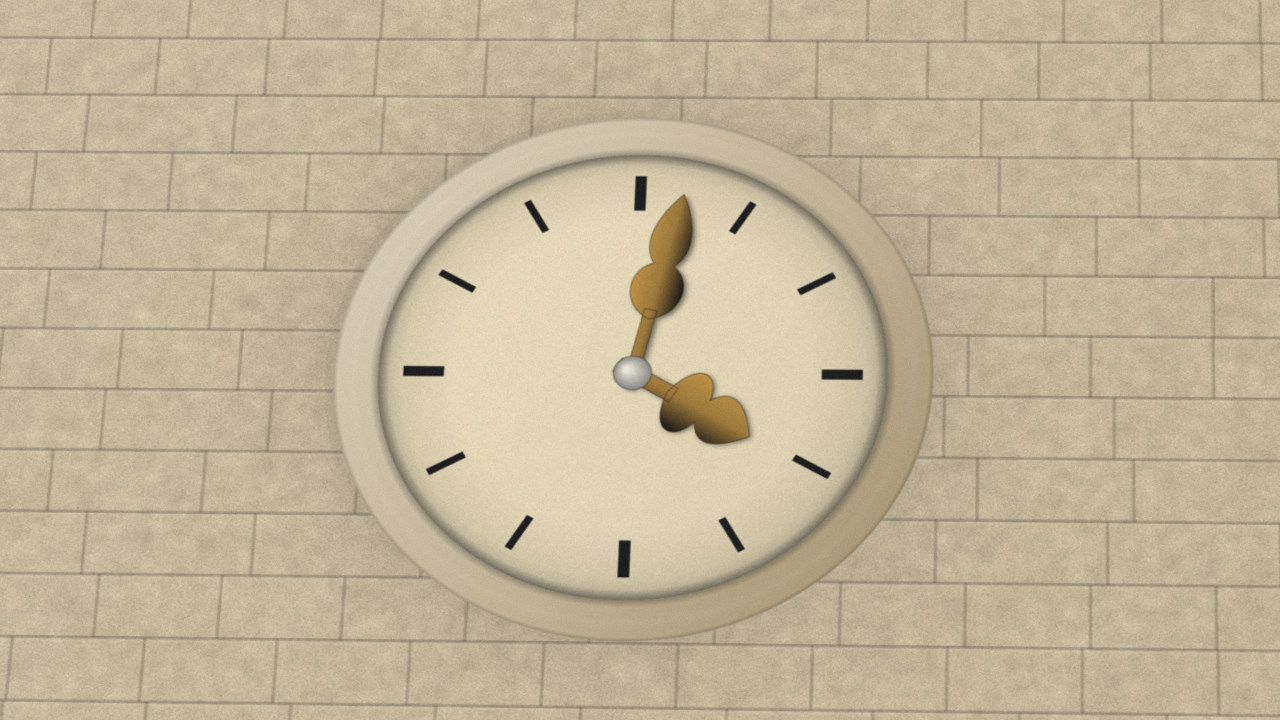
4:02
